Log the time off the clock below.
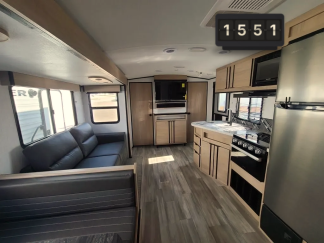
15:51
